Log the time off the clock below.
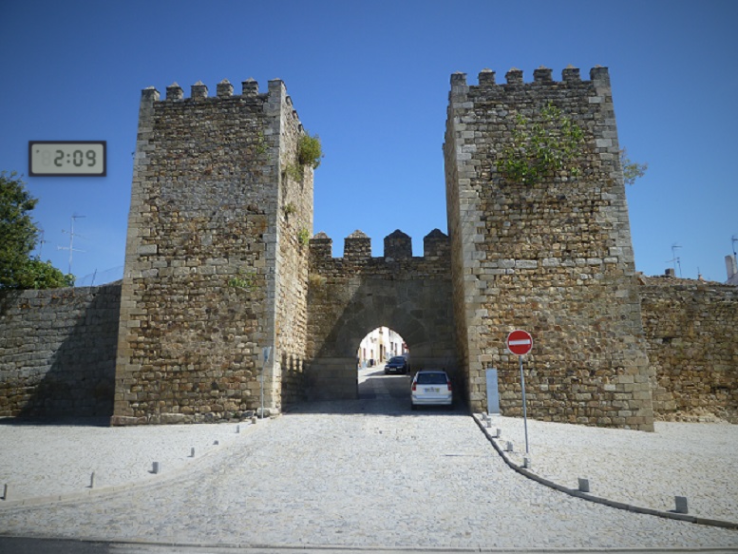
2:09
